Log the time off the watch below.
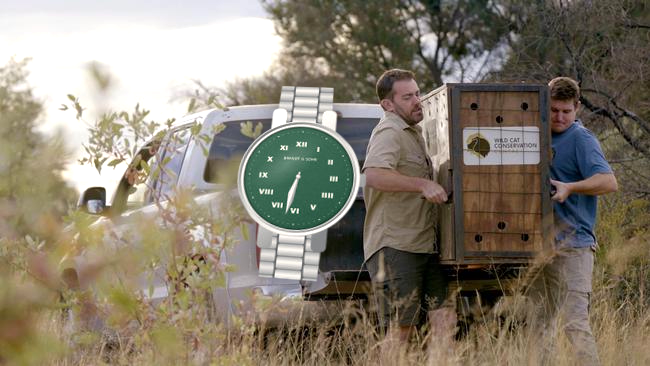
6:32
